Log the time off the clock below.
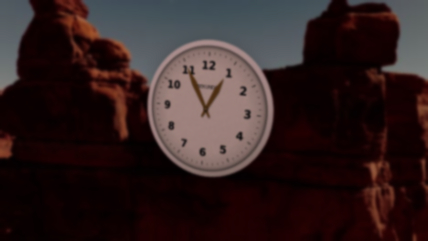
12:55
